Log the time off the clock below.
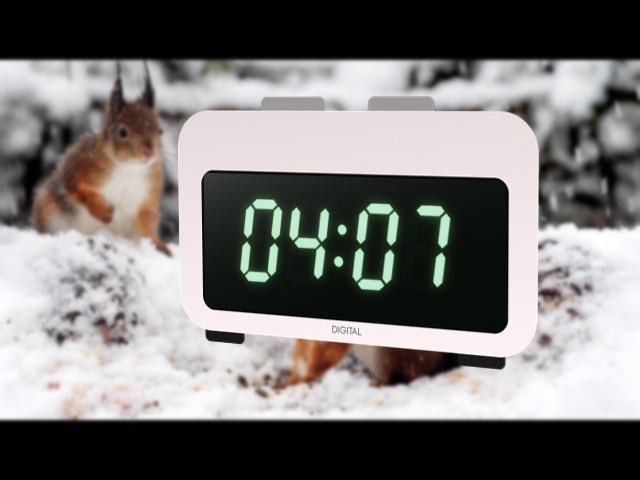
4:07
